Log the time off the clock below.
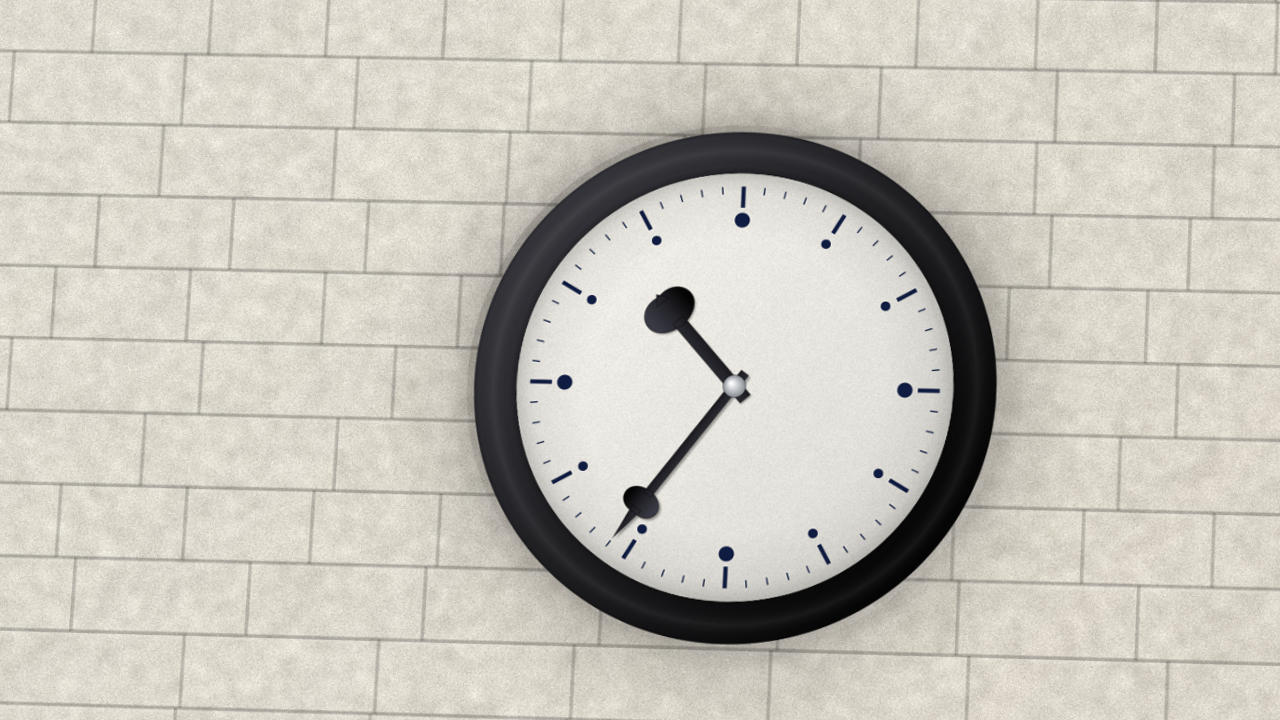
10:36
